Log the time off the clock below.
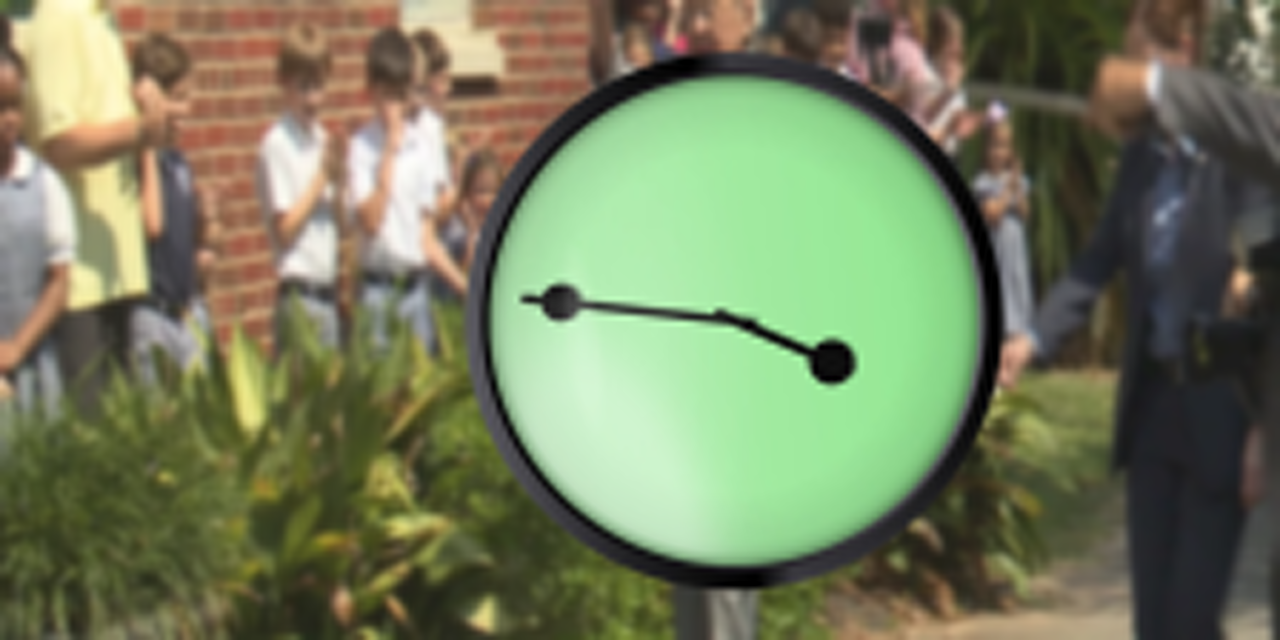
3:46
